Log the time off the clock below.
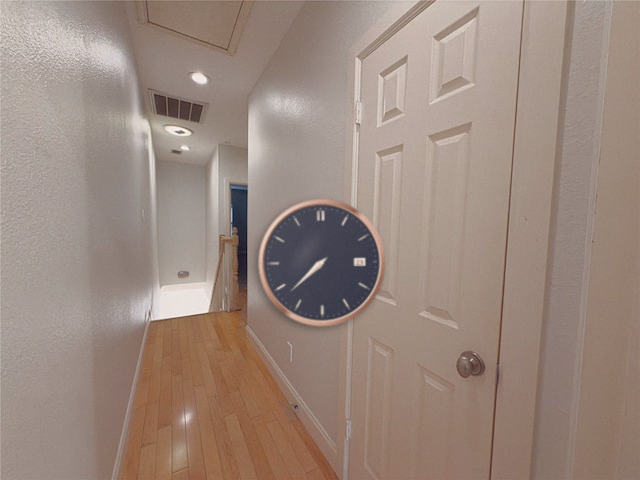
7:38
